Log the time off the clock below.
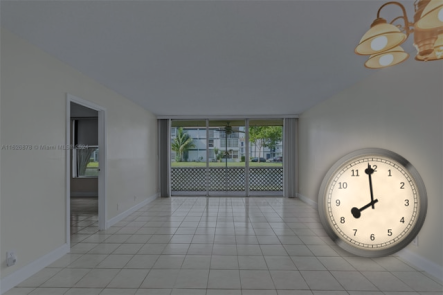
7:59
